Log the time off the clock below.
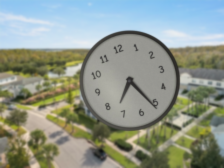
7:26
